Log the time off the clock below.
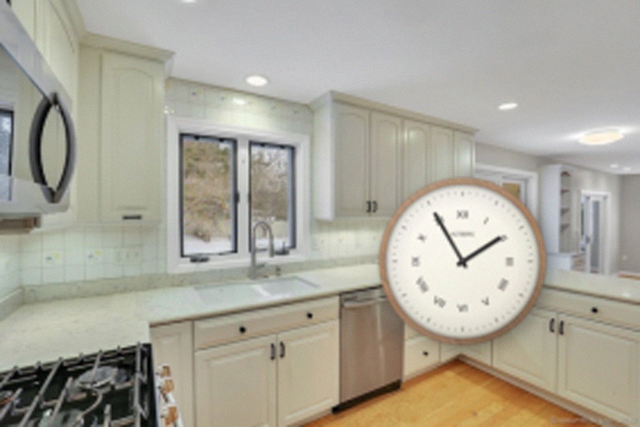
1:55
